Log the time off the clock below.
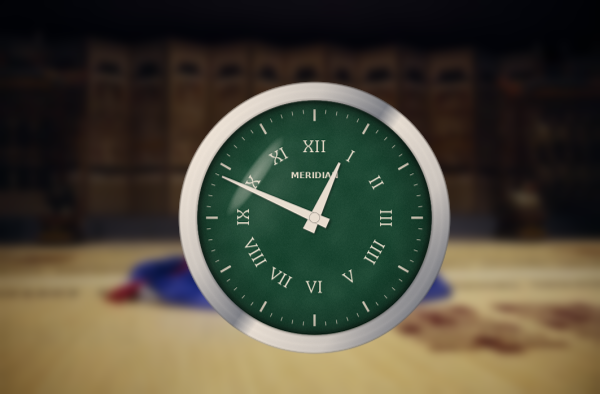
12:49
